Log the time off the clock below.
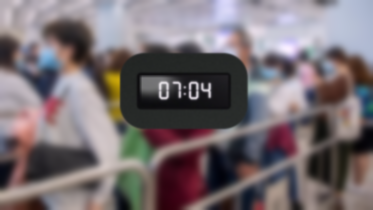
7:04
